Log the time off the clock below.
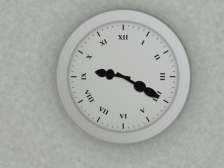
9:20
